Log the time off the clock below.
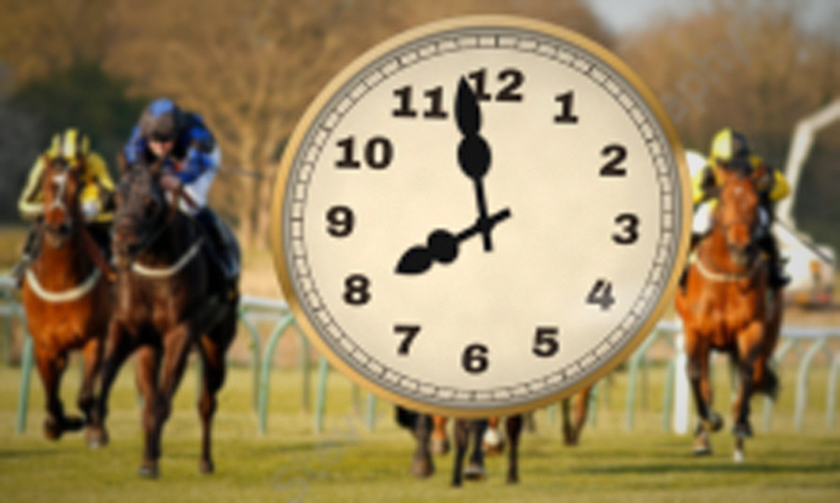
7:58
